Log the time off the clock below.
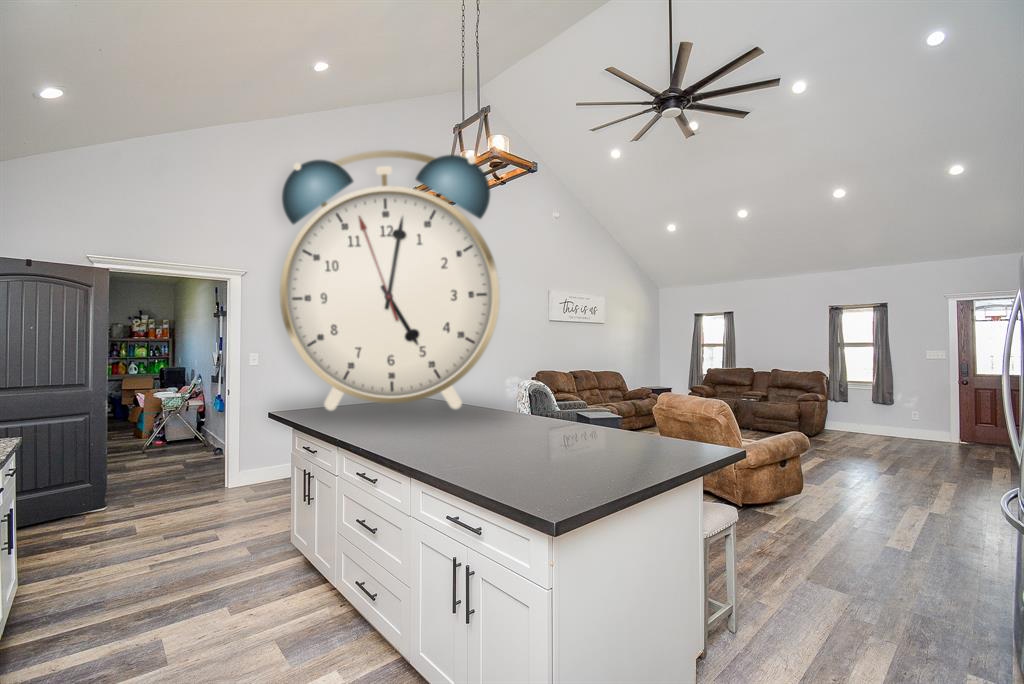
5:01:57
